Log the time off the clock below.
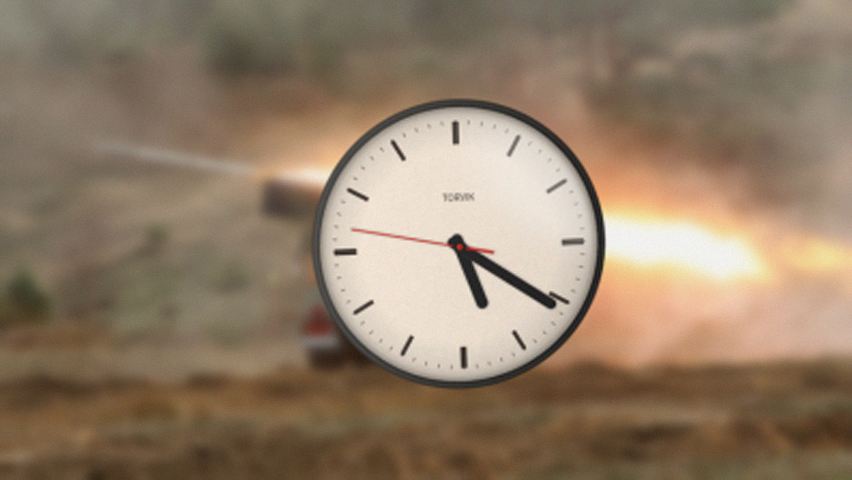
5:20:47
